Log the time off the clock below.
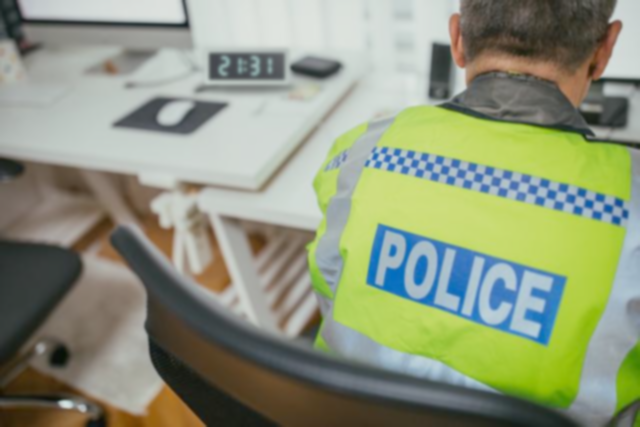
21:31
